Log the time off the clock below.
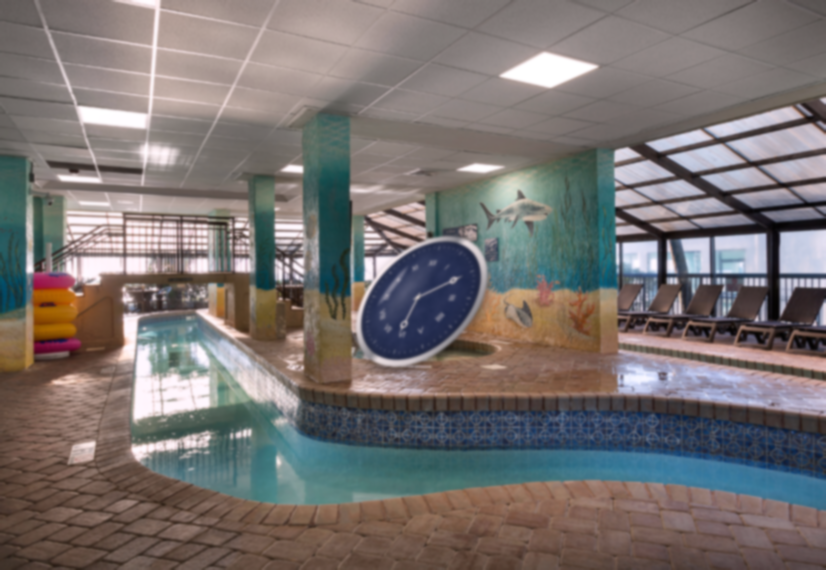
6:10
